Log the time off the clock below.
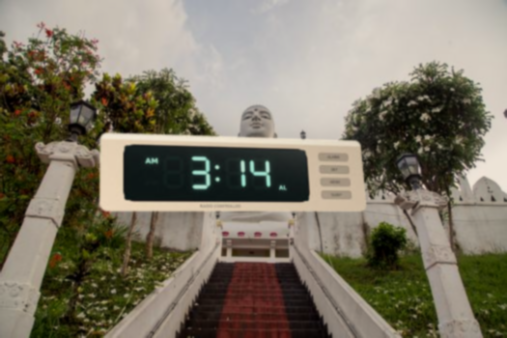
3:14
